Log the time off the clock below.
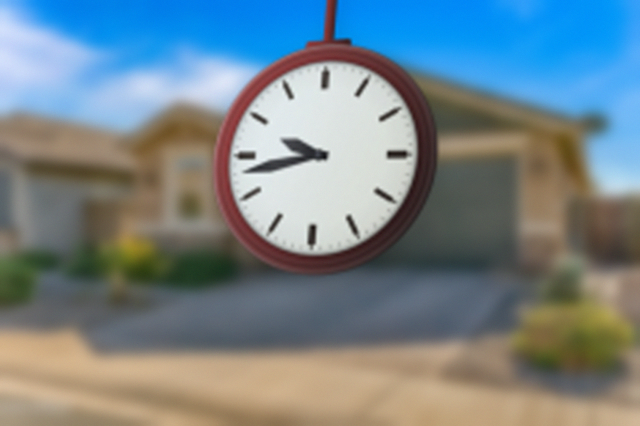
9:43
